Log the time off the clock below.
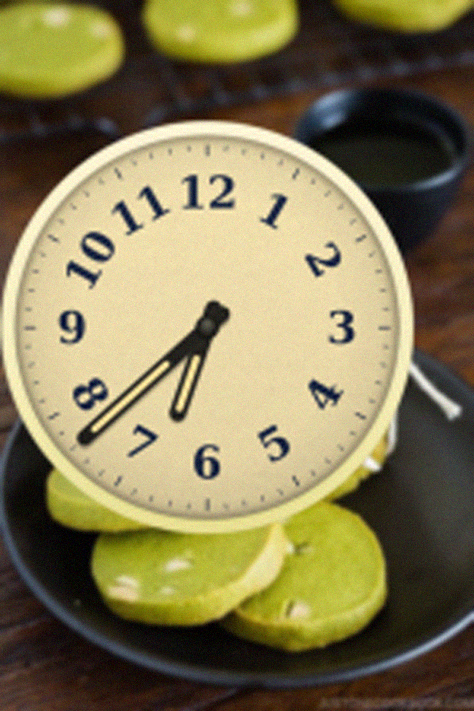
6:38
